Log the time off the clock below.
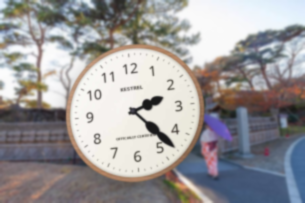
2:23
